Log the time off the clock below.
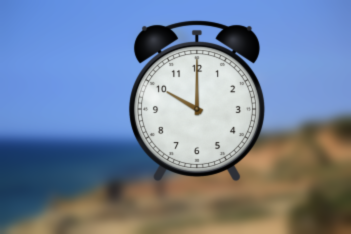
10:00
